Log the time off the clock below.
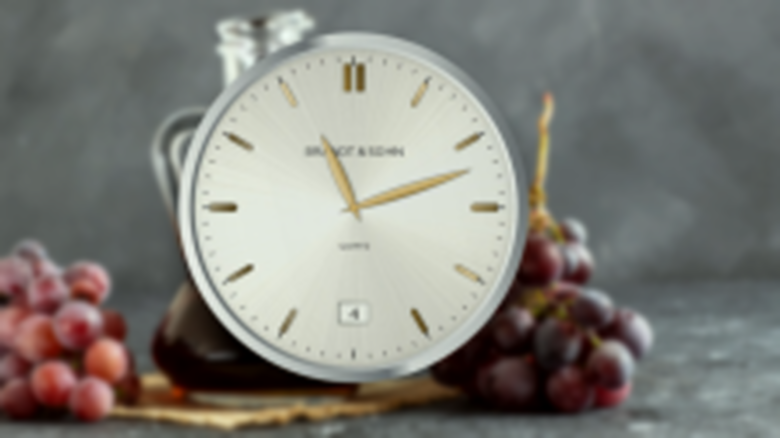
11:12
